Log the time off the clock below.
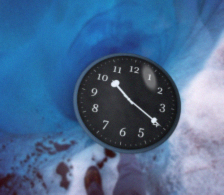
10:20
